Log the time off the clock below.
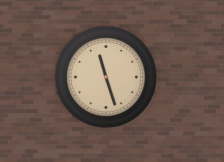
11:27
